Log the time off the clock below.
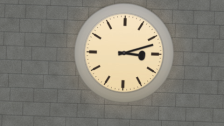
3:12
